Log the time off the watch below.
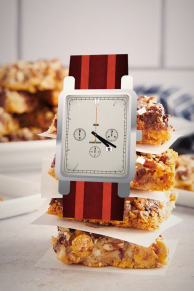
4:20
